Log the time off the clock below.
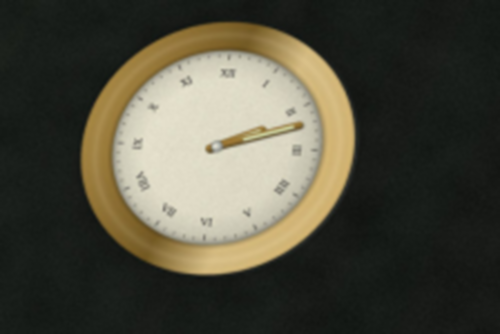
2:12
